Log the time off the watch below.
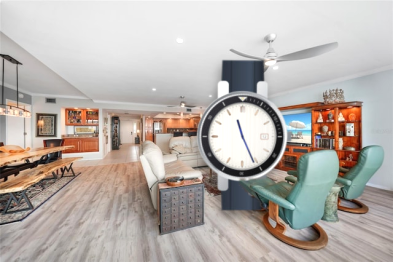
11:26
